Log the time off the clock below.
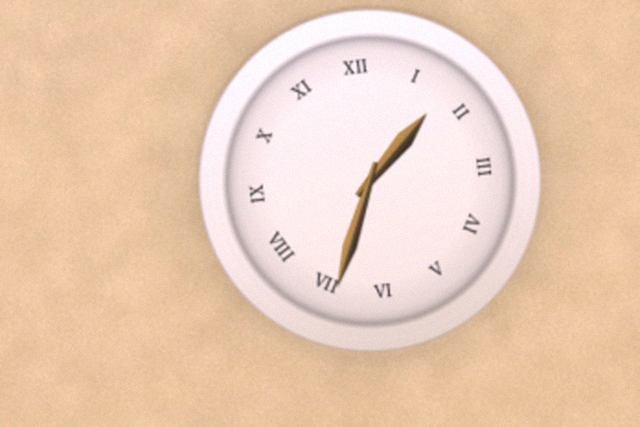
1:34
